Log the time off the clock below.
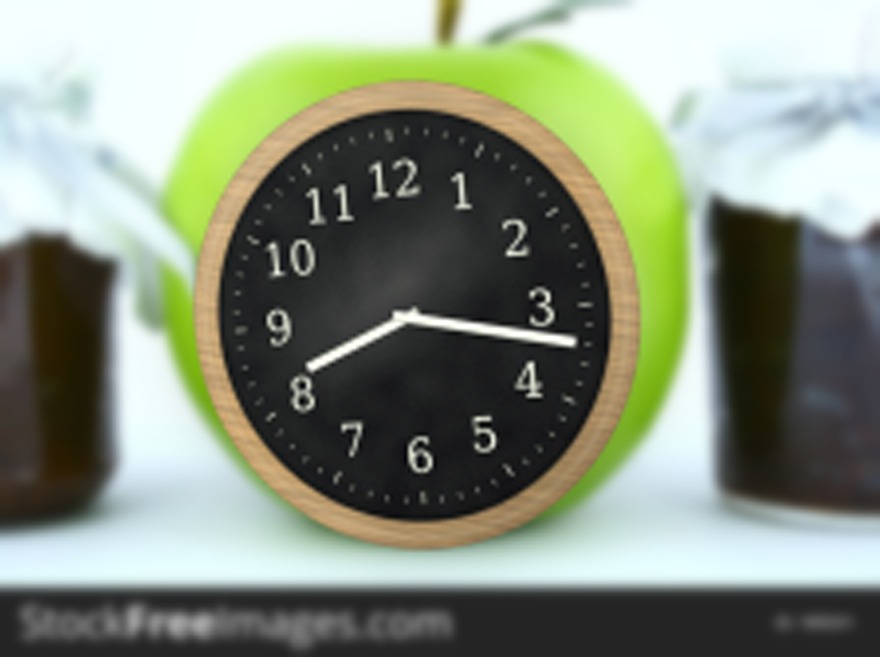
8:17
